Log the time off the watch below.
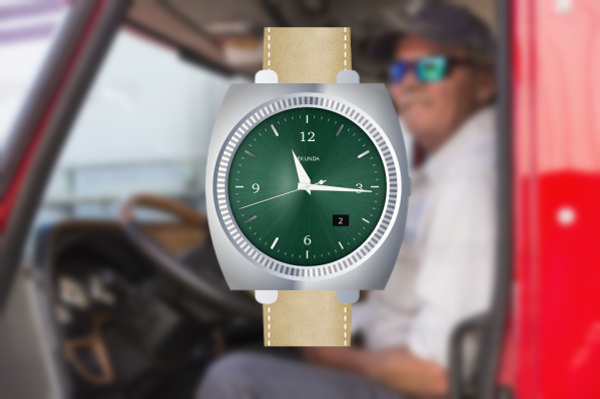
11:15:42
